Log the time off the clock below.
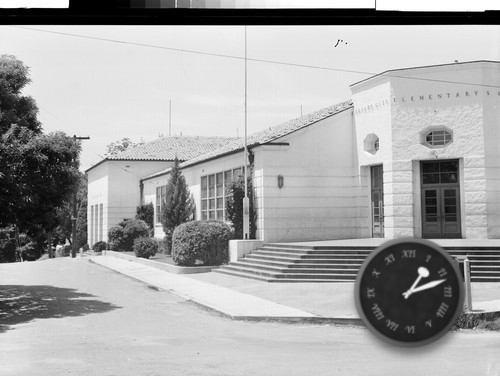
1:12
